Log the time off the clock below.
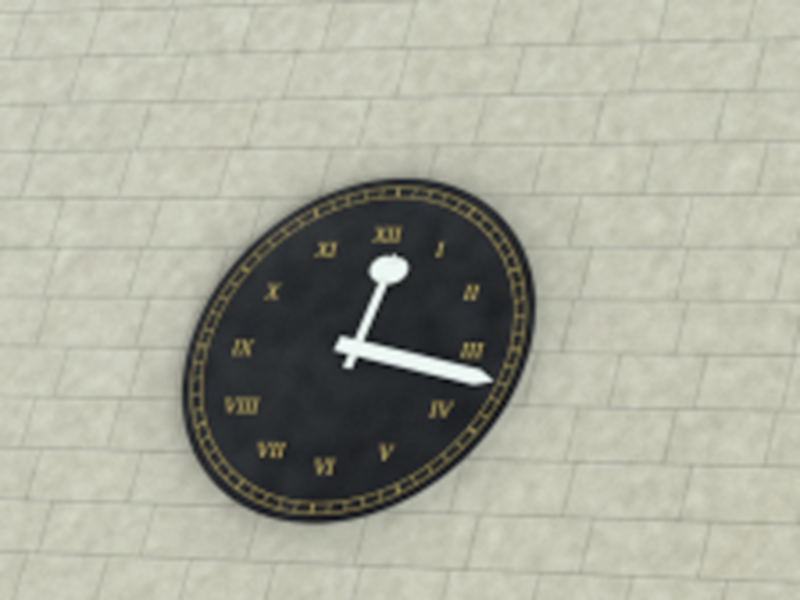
12:17
